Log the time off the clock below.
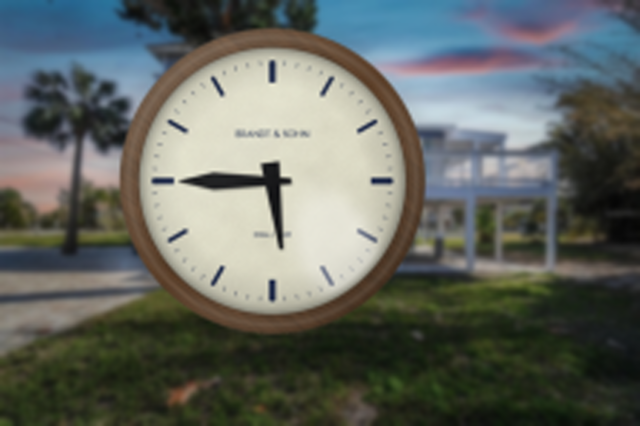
5:45
